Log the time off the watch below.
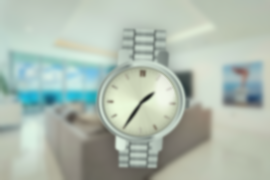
1:35
